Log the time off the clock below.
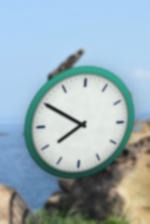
7:50
